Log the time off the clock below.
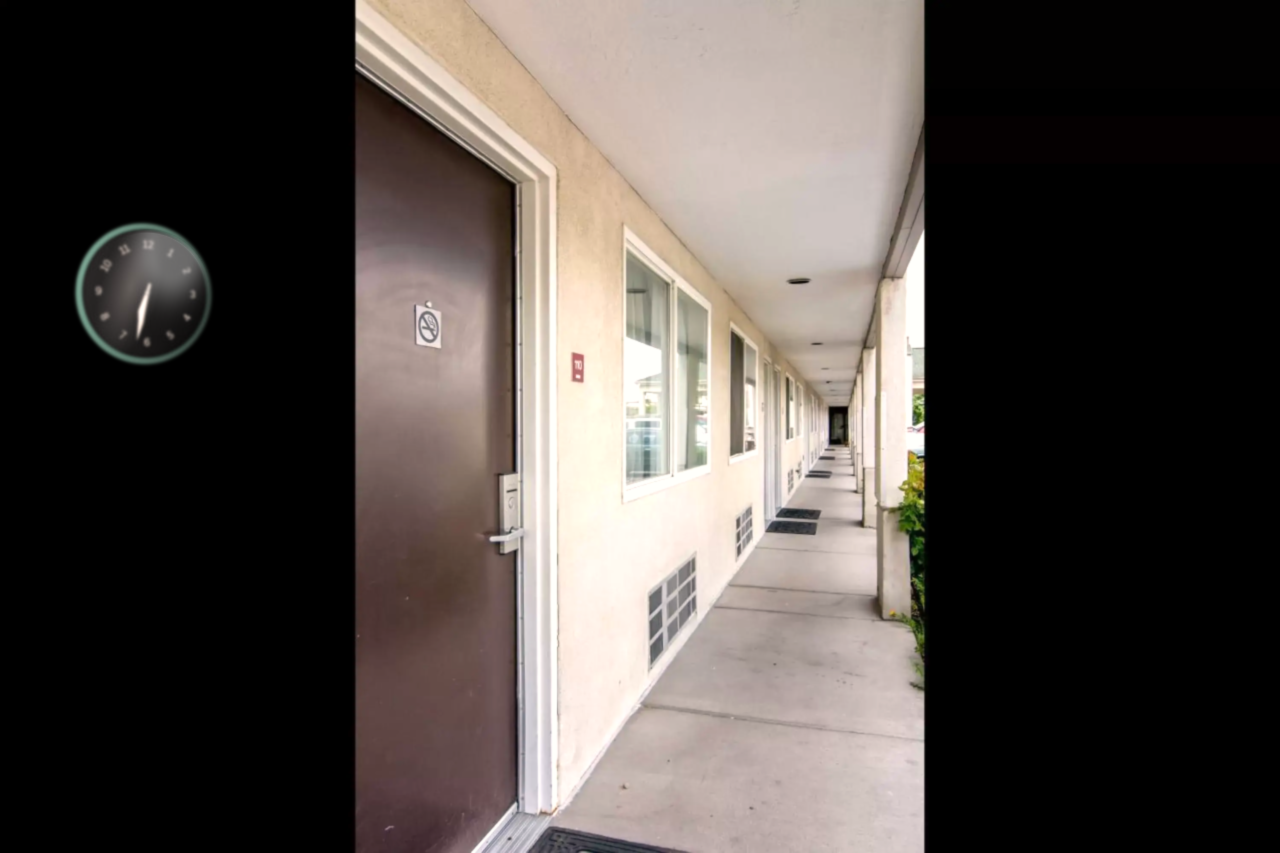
6:32
